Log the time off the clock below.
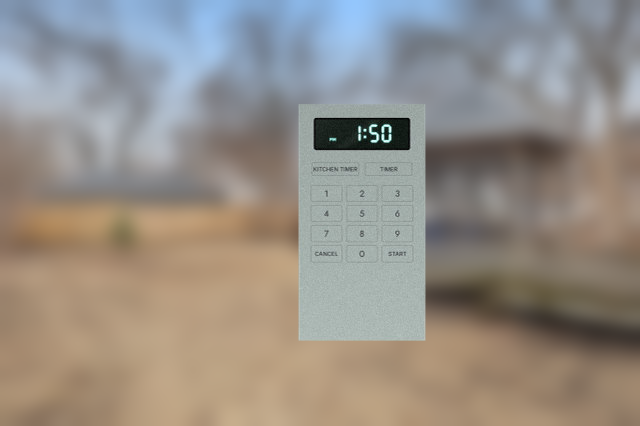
1:50
